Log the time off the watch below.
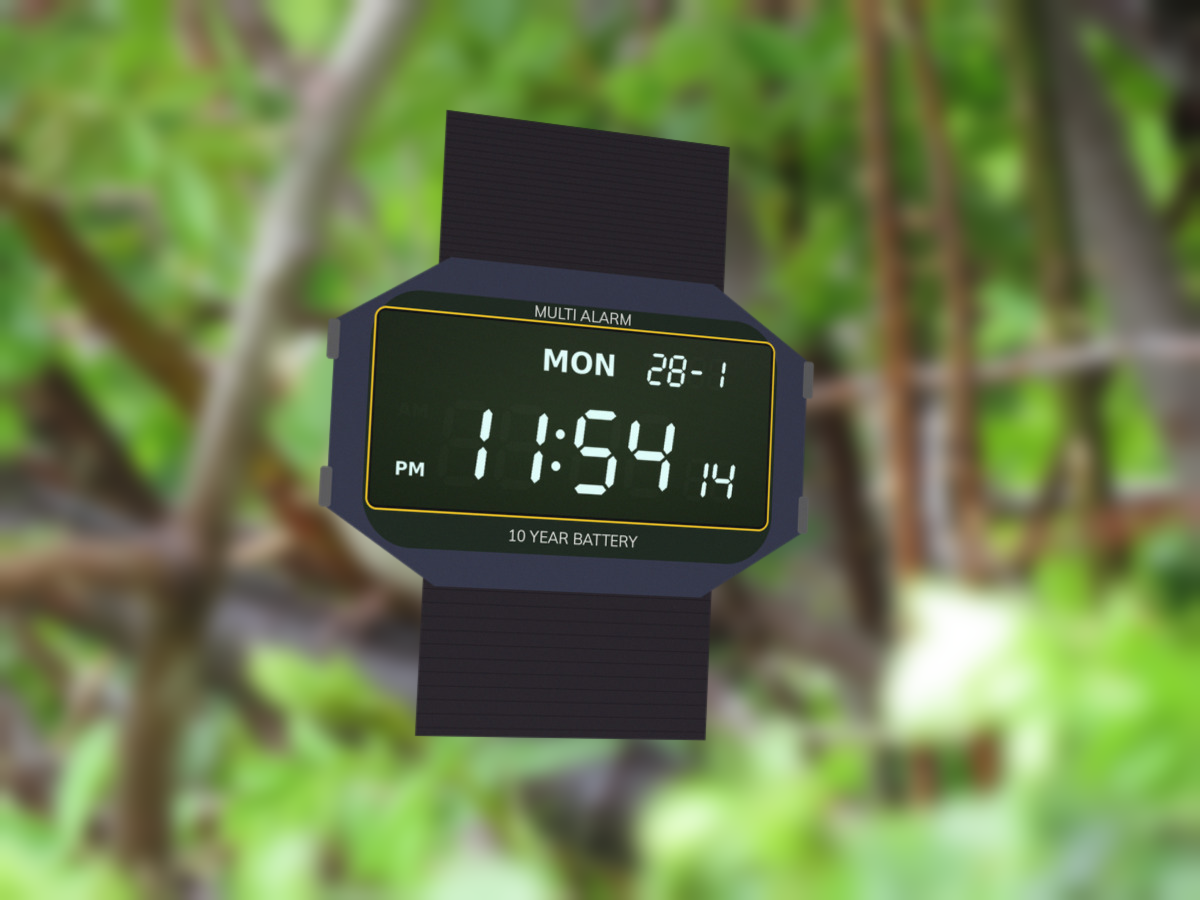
11:54:14
